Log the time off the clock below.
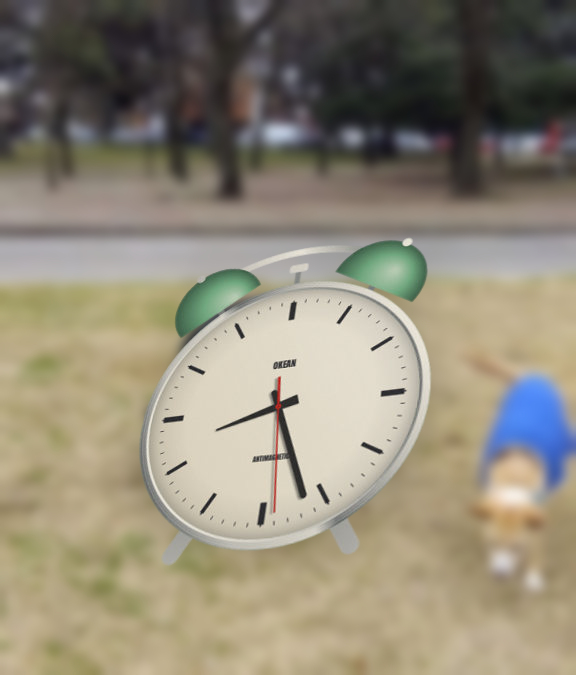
8:26:29
